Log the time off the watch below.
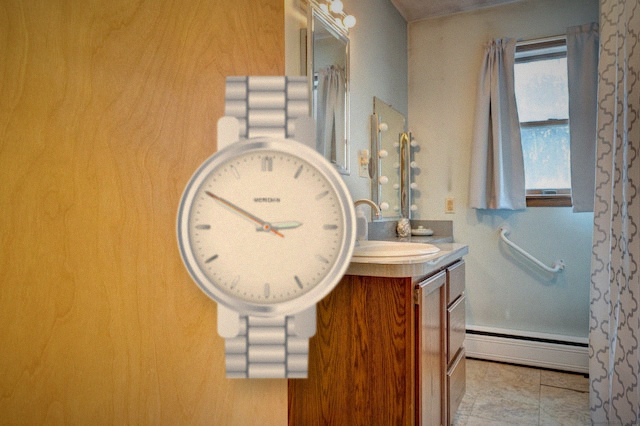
2:49:50
